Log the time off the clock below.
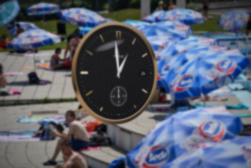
12:59
